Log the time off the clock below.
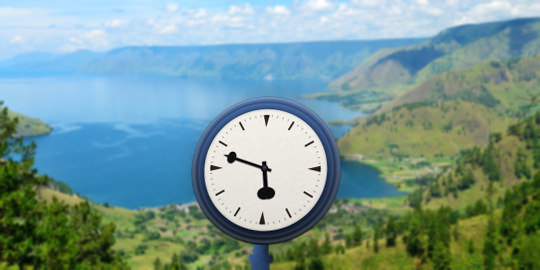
5:48
